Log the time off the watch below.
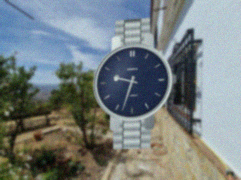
9:33
